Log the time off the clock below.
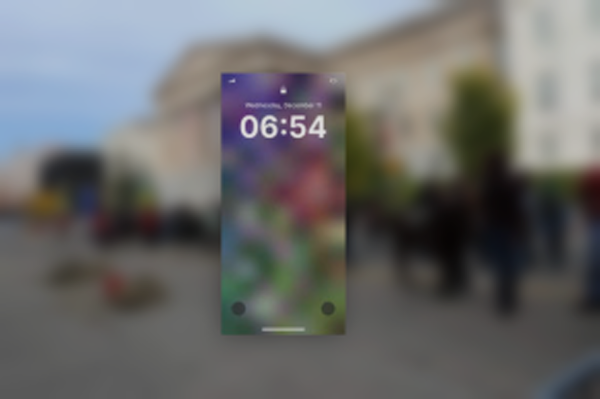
6:54
